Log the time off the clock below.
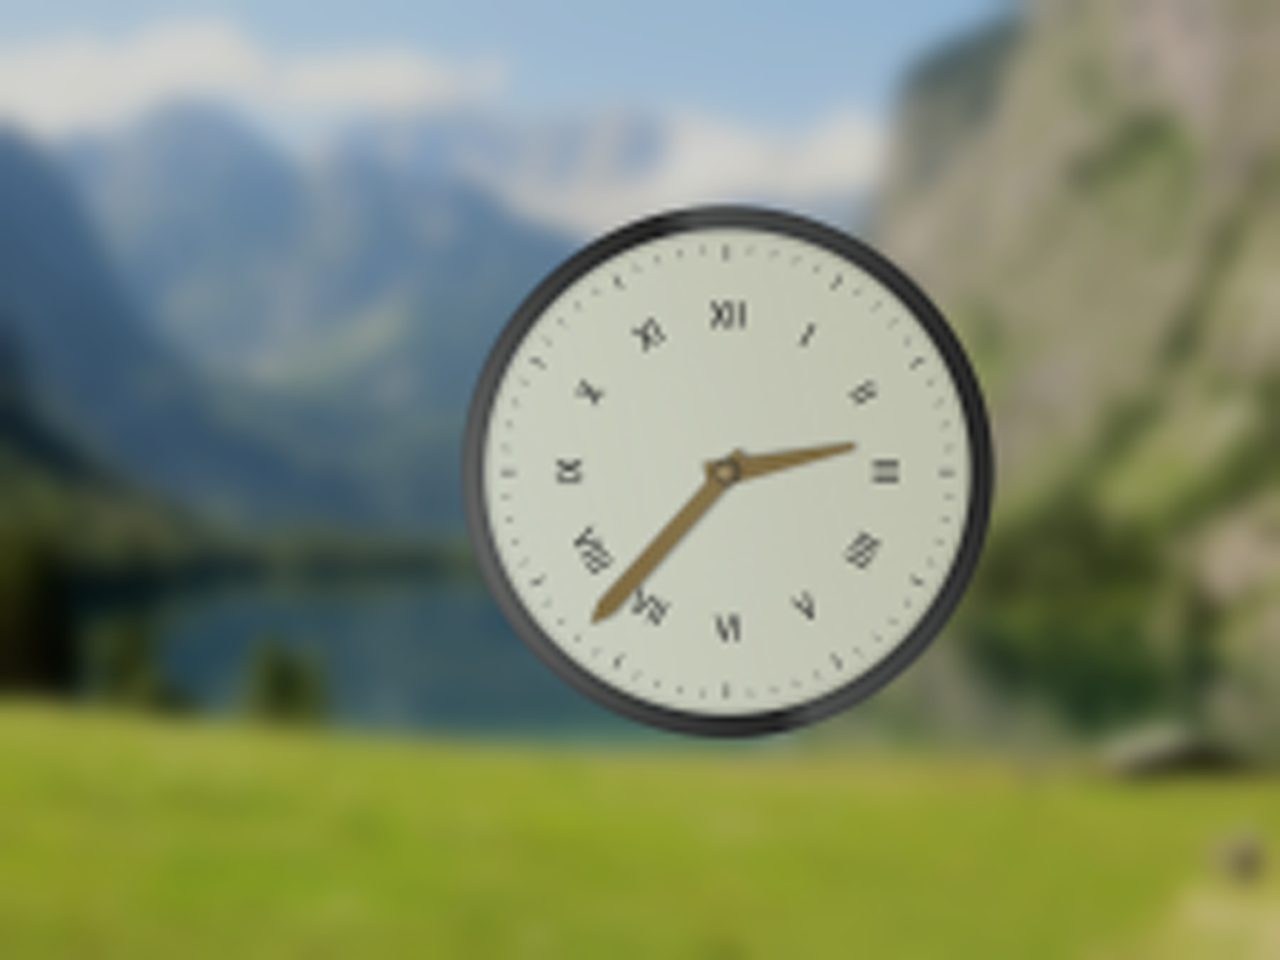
2:37
